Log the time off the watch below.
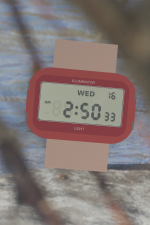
2:50:33
